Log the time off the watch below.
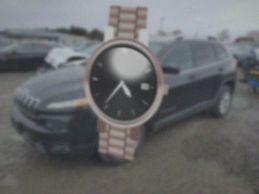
4:36
